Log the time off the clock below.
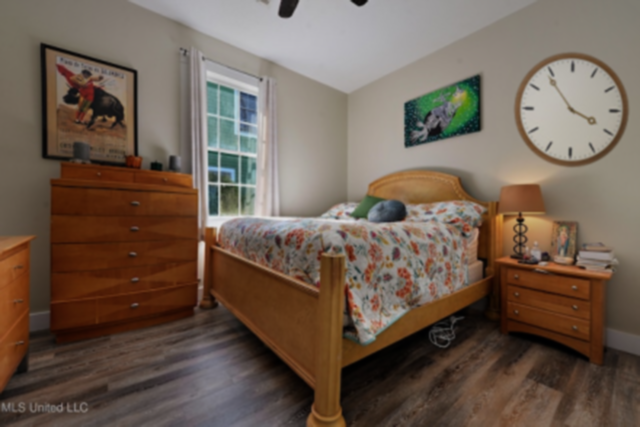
3:54
